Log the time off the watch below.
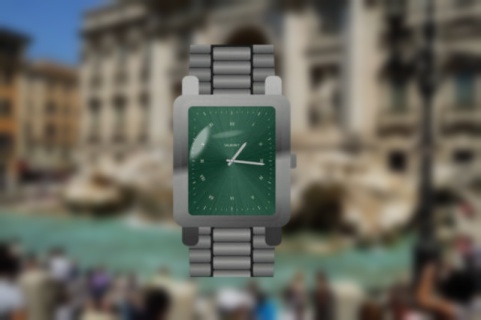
1:16
